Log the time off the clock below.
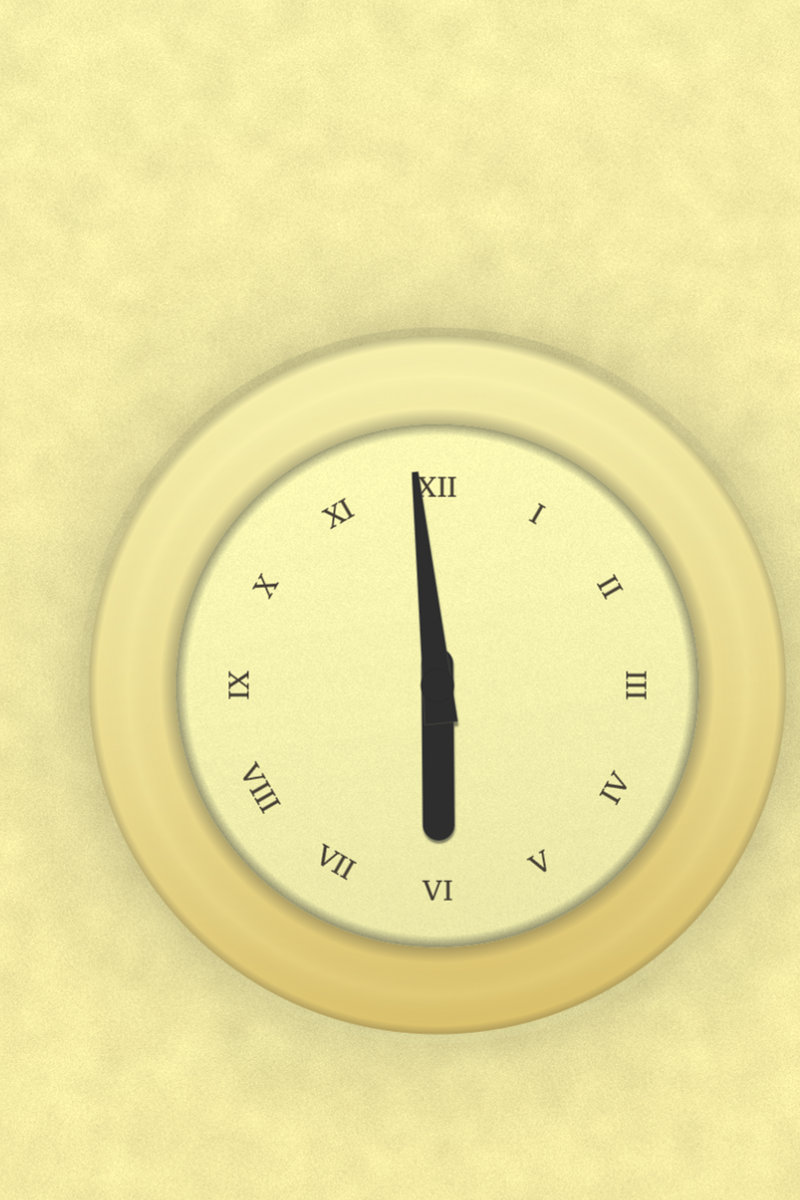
5:59
